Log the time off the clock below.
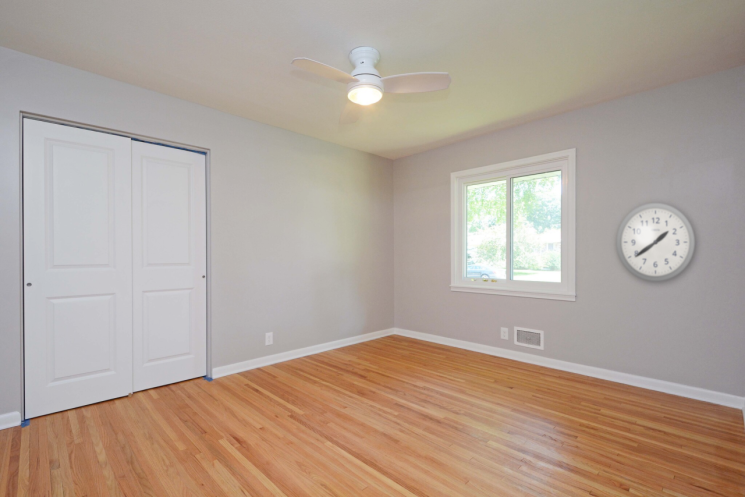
1:39
